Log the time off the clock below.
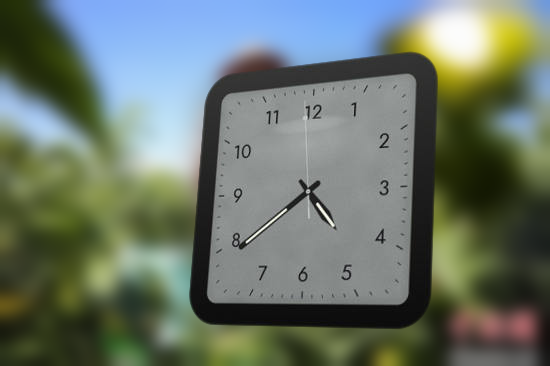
4:38:59
